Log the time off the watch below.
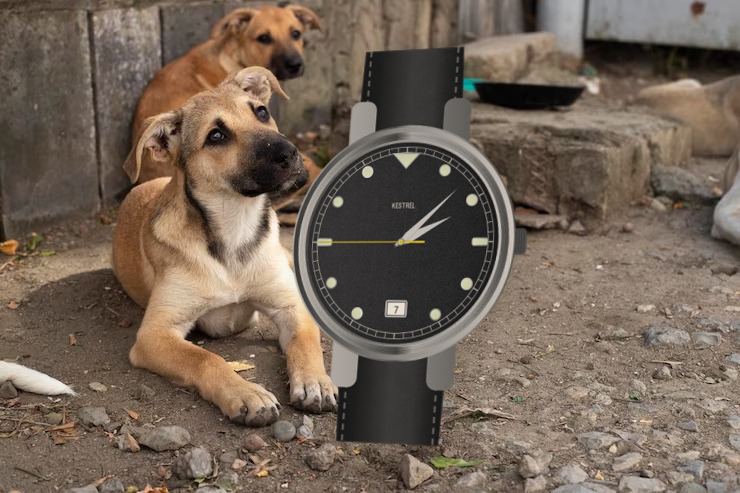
2:07:45
